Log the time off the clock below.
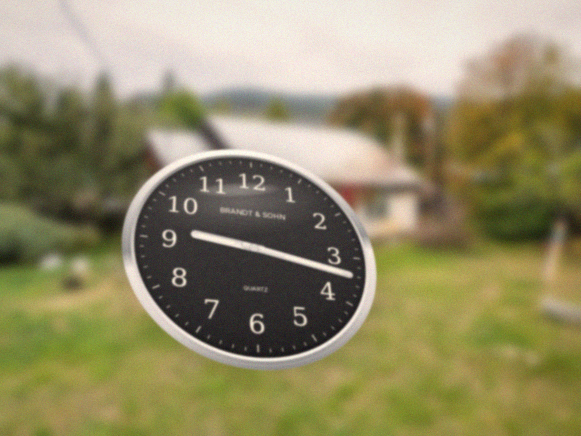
9:17
